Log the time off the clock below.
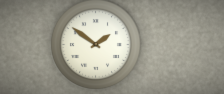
1:51
